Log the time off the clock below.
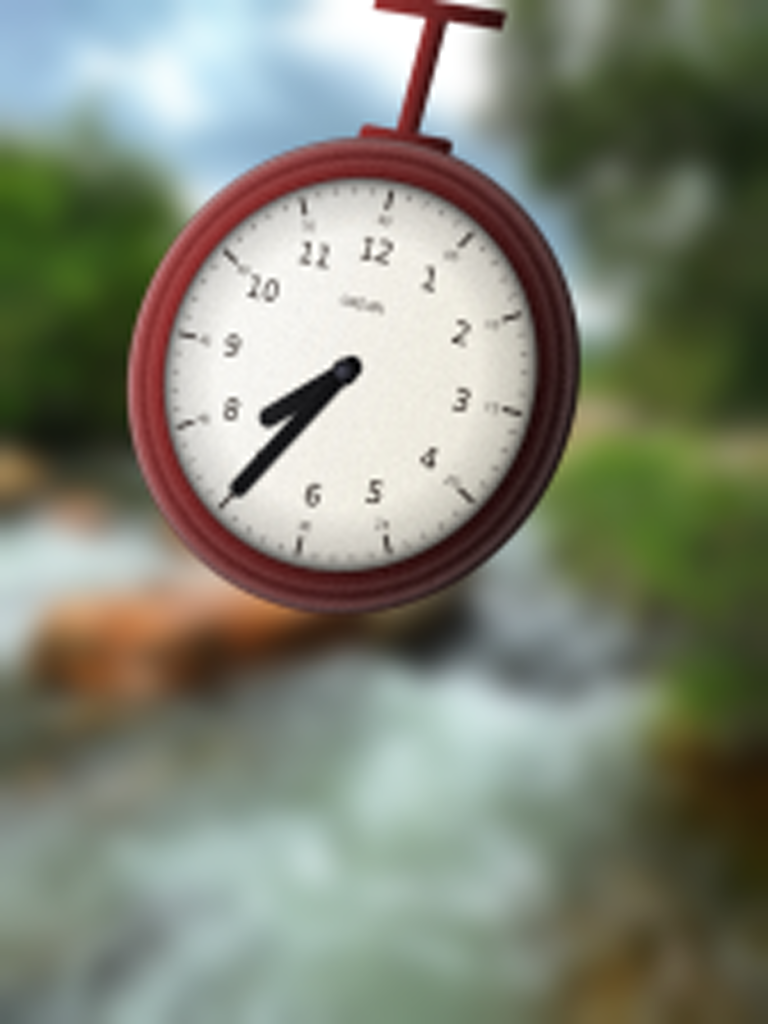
7:35
